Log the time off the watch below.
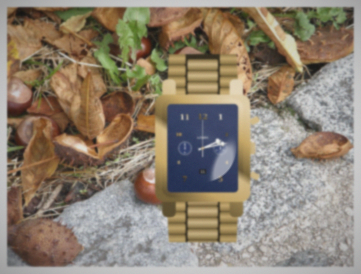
2:13
